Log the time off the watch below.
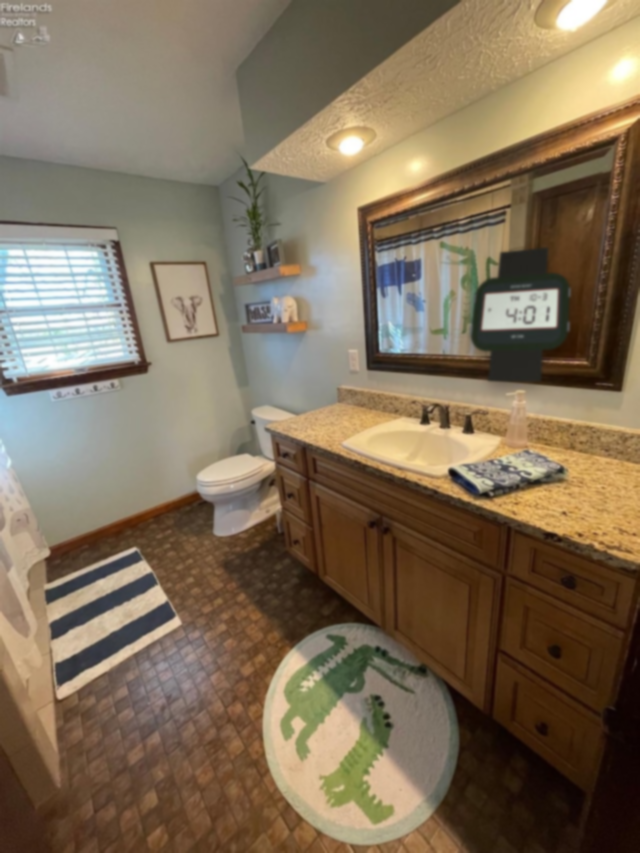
4:01
